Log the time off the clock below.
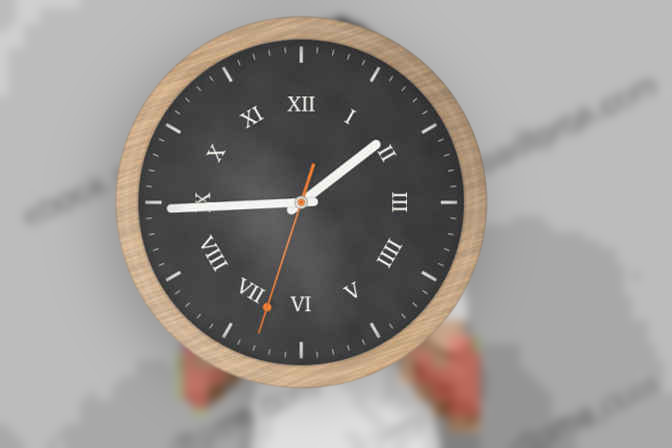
1:44:33
